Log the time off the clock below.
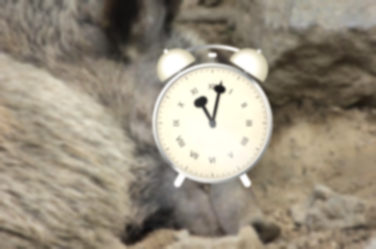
11:02
